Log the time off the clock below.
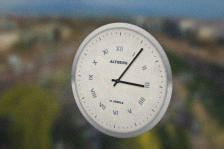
3:06
